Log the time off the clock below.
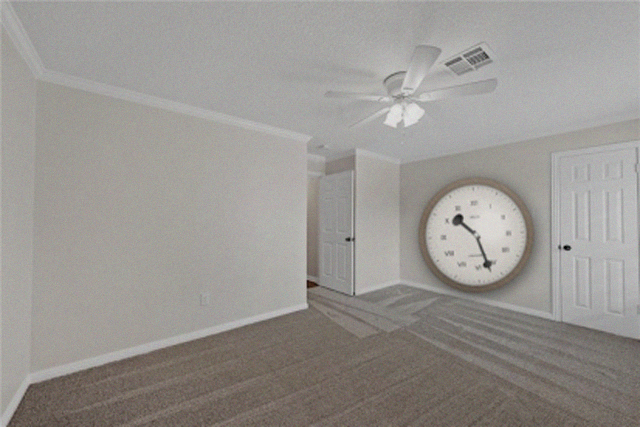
10:27
